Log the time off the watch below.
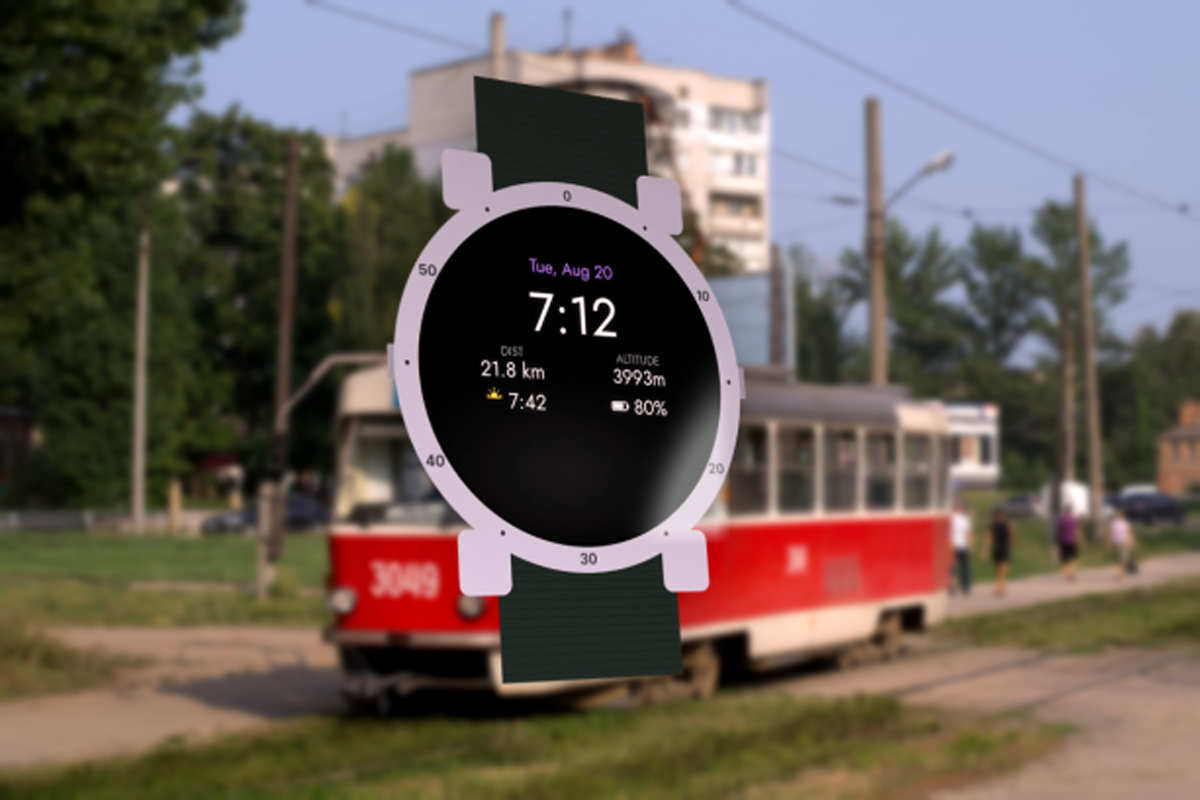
7:12
